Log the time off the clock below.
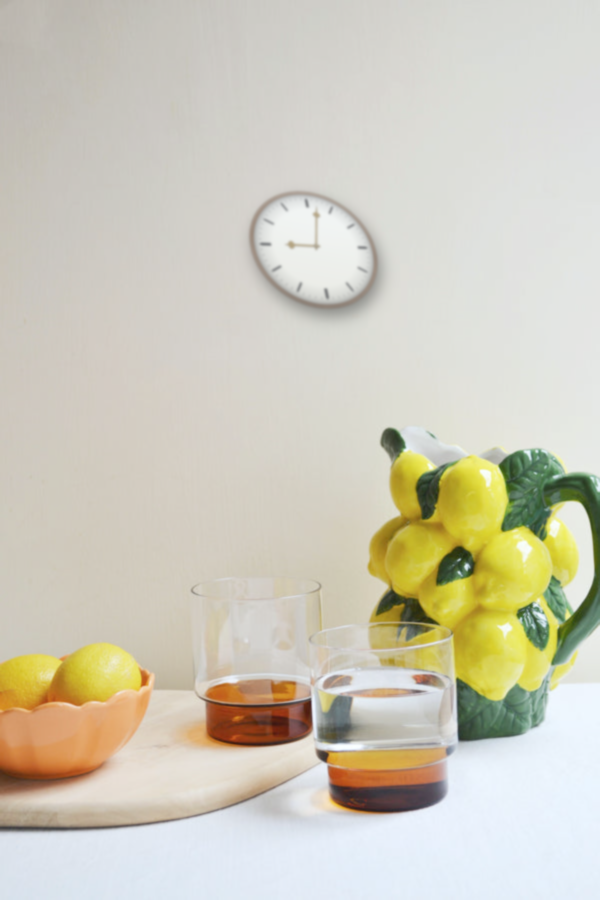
9:02
